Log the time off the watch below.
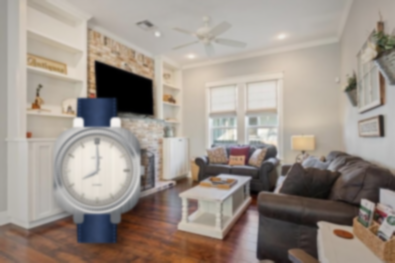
8:00
